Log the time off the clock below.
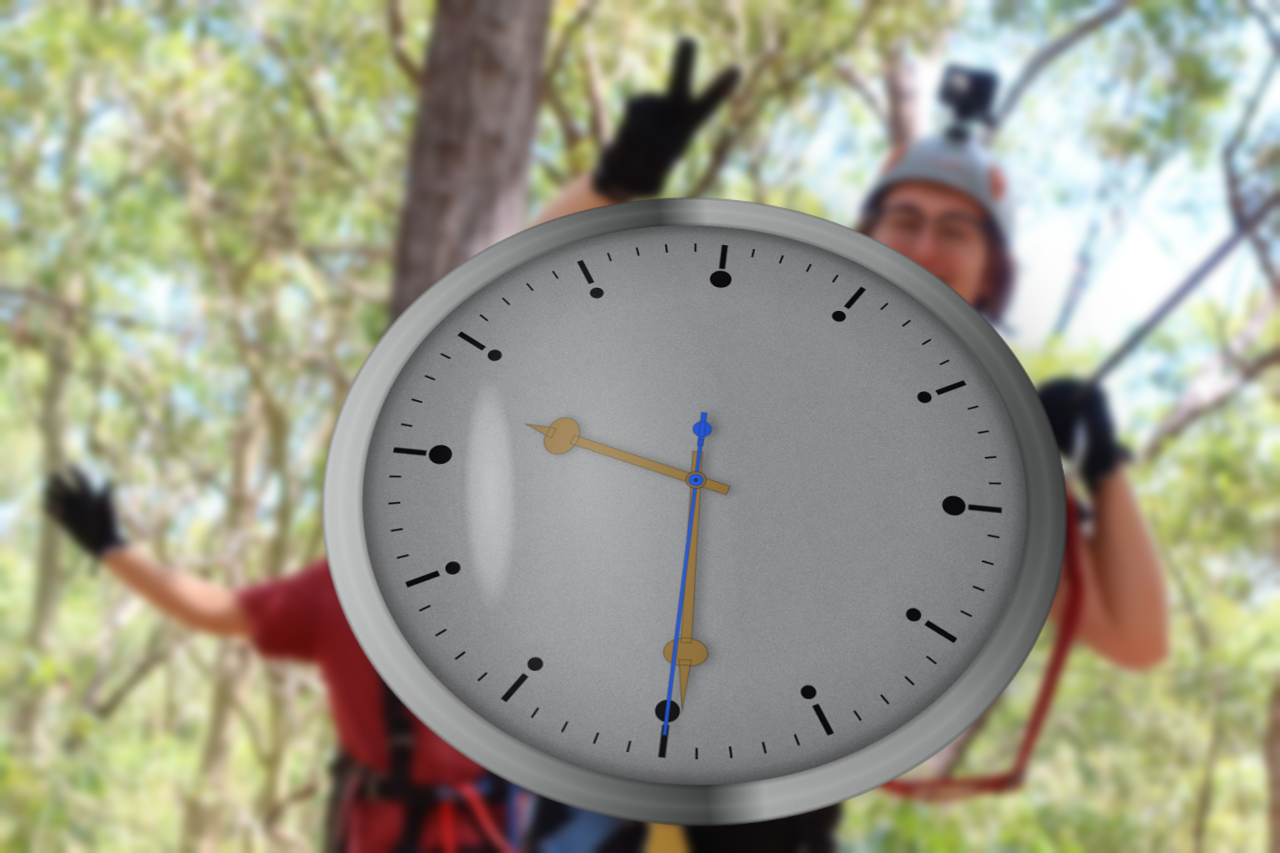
9:29:30
